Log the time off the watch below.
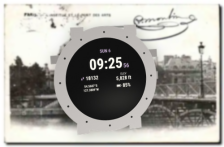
9:25
